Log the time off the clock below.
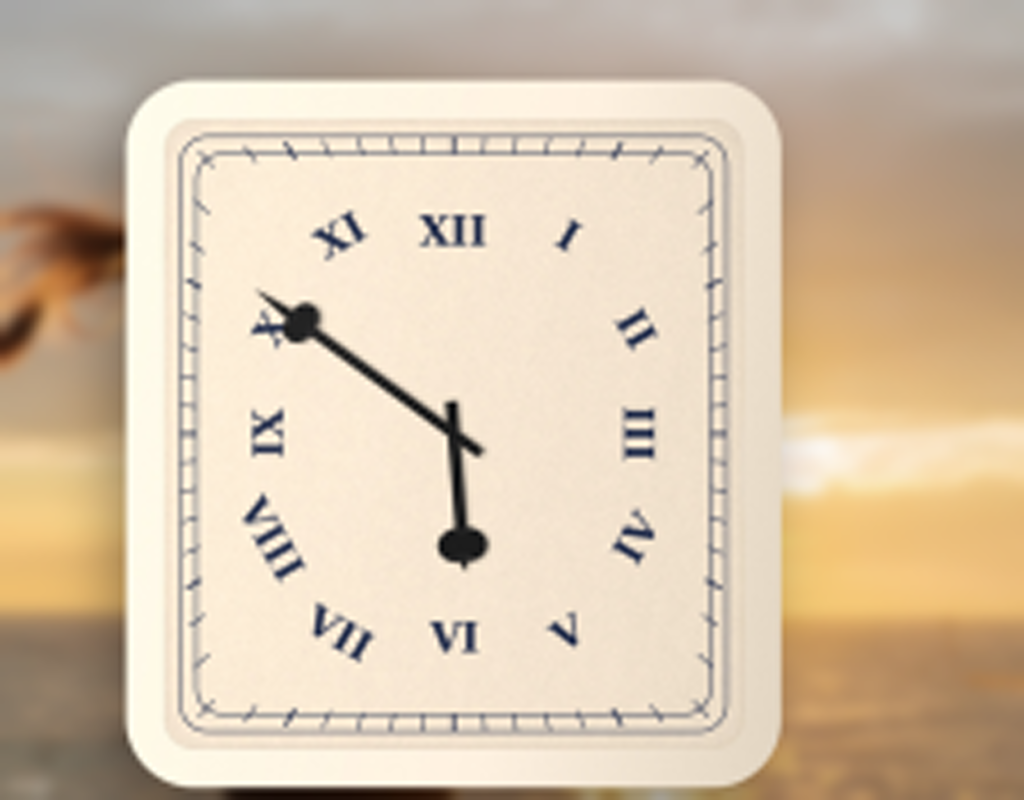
5:51
